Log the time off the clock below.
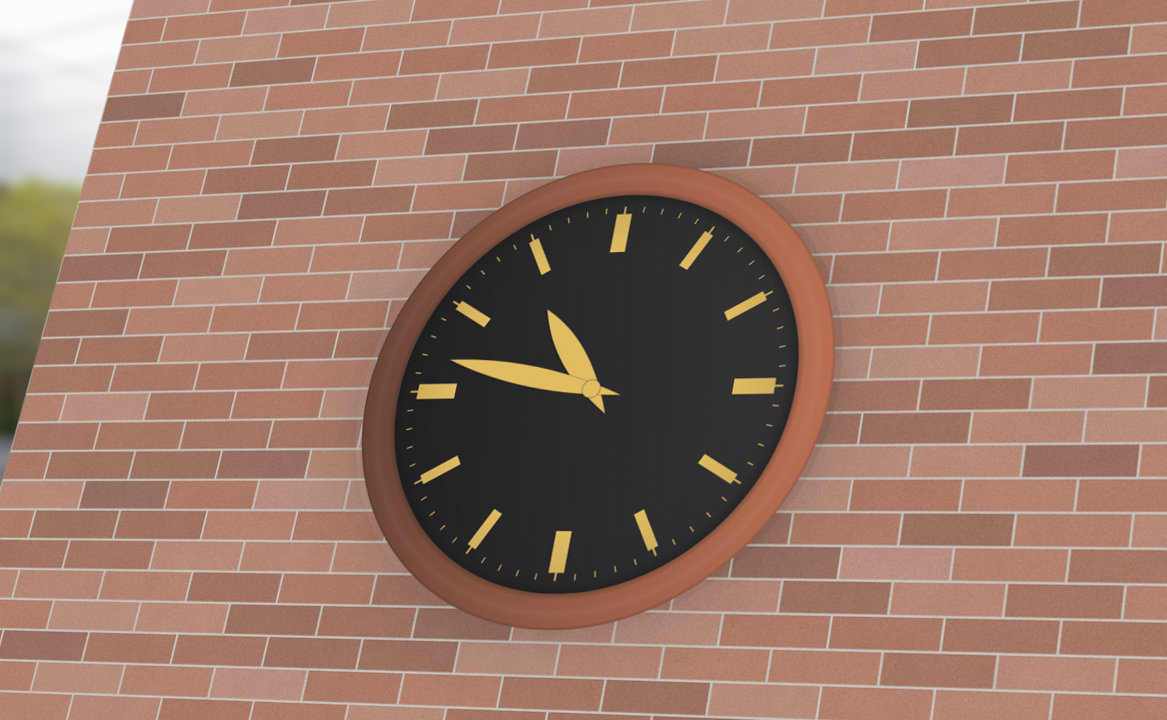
10:47
